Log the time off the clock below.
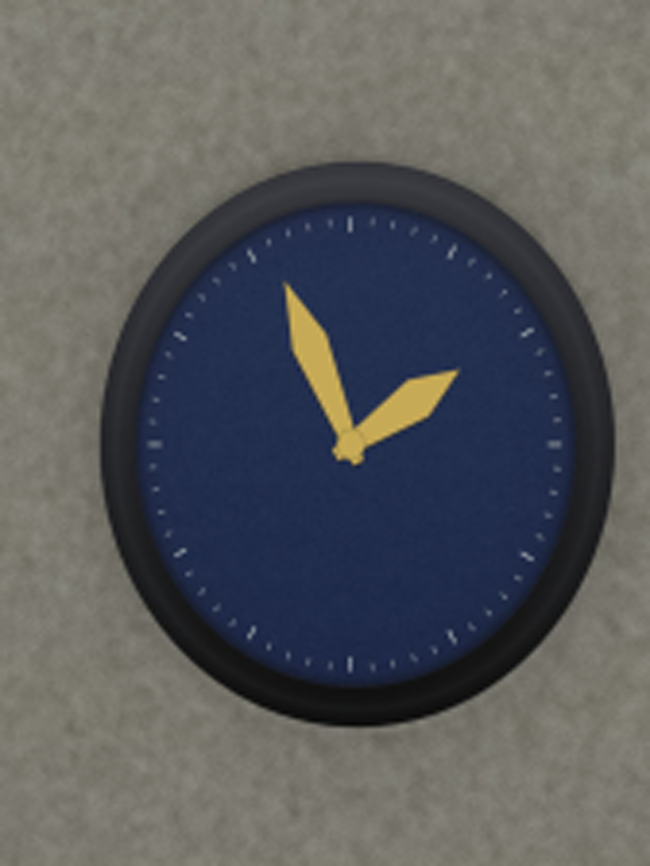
1:56
